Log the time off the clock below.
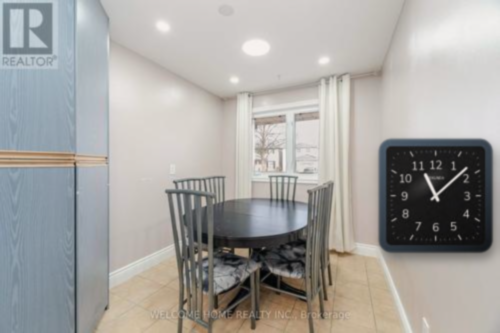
11:08
